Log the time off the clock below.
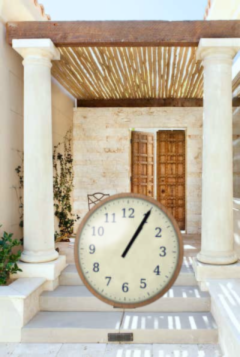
1:05
